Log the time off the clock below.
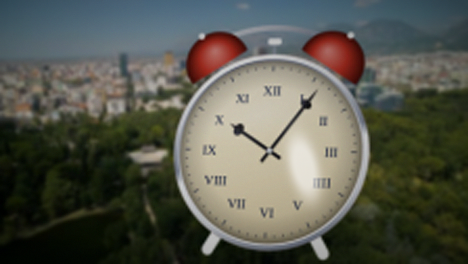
10:06
